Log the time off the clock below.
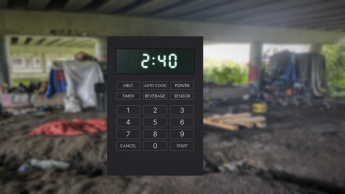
2:40
